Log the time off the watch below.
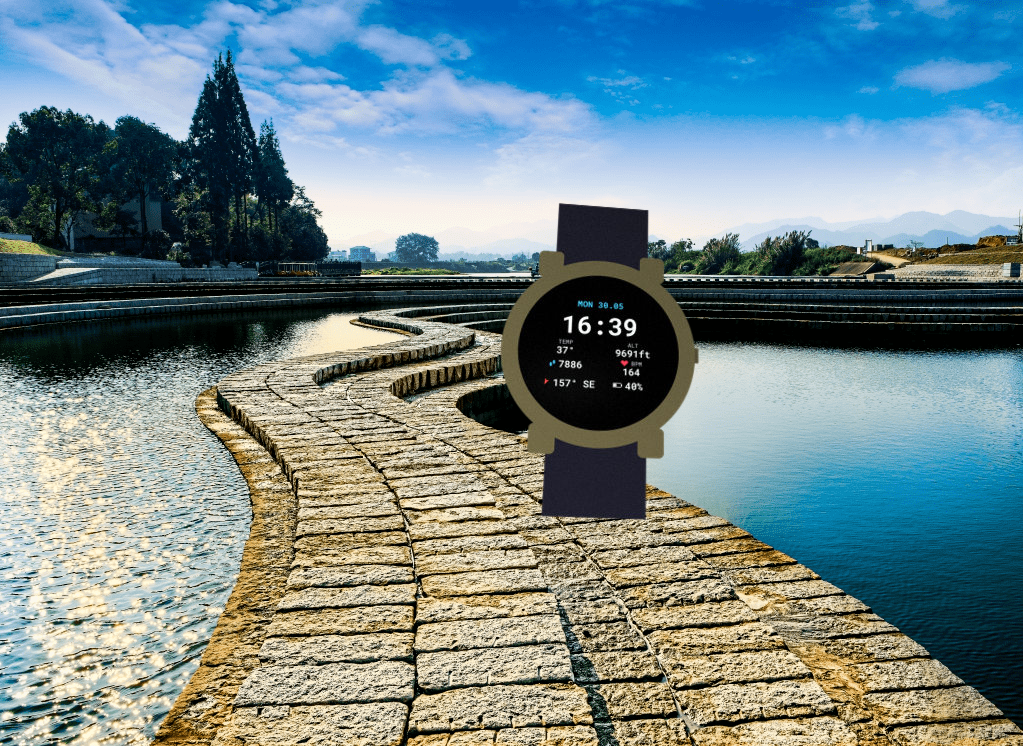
16:39
